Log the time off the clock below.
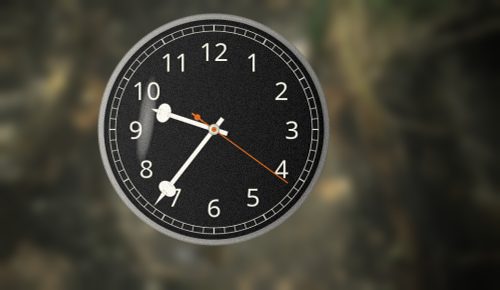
9:36:21
